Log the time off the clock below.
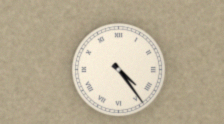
4:24
